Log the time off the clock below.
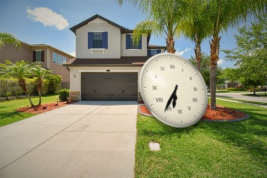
6:36
